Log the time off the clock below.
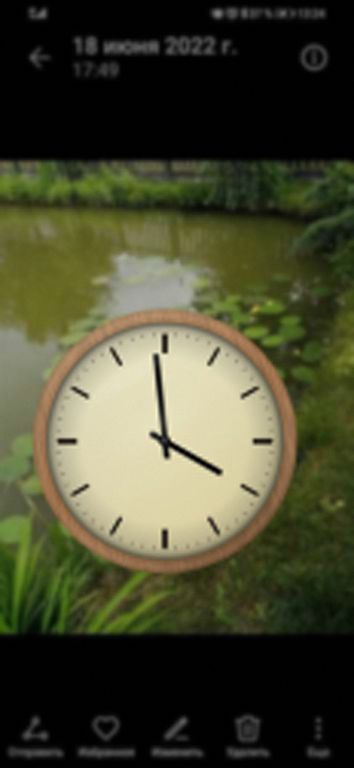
3:59
